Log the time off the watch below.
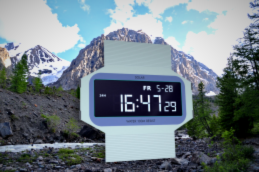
16:47:29
